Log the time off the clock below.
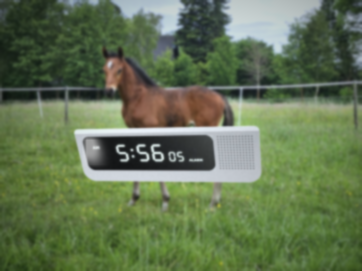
5:56
